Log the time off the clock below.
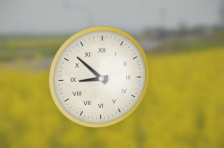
8:52
